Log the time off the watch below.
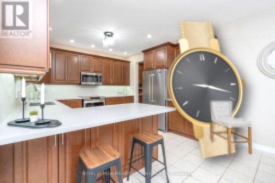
9:18
